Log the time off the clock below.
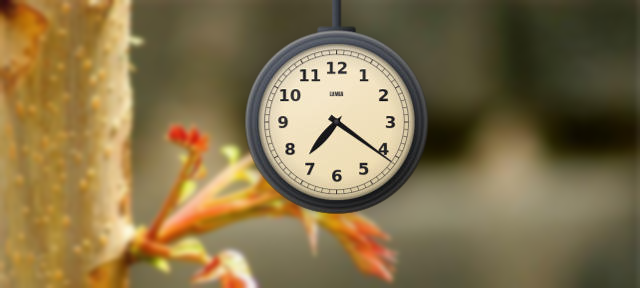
7:21
